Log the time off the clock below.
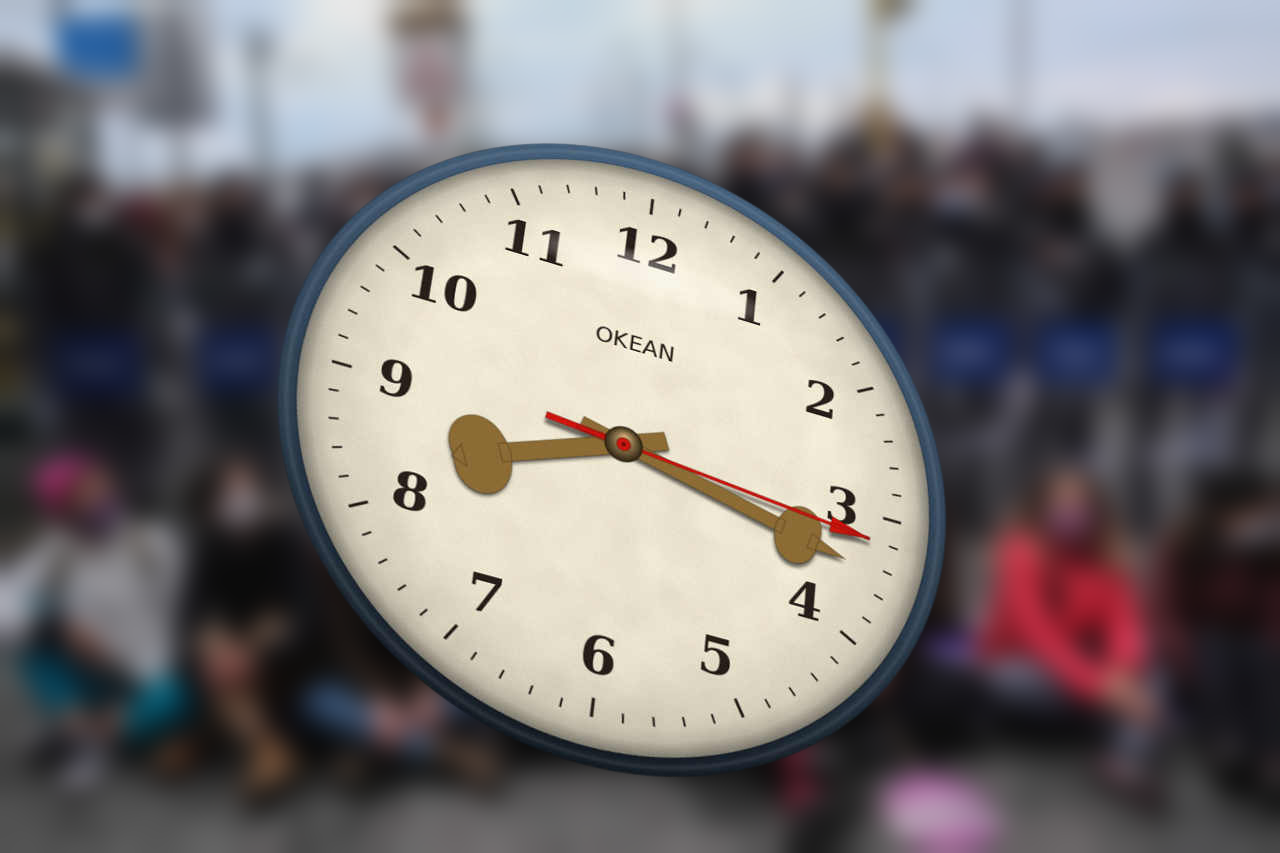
8:17:16
